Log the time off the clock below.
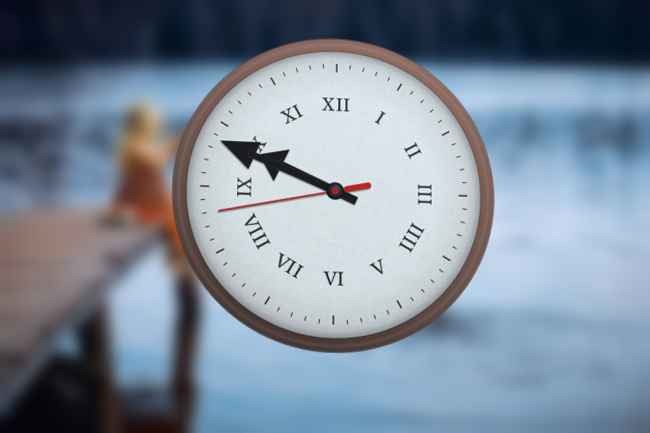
9:48:43
